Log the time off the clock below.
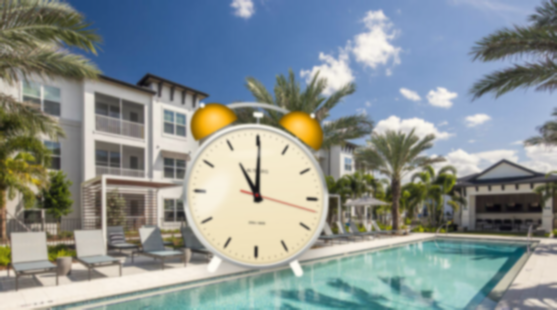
11:00:17
